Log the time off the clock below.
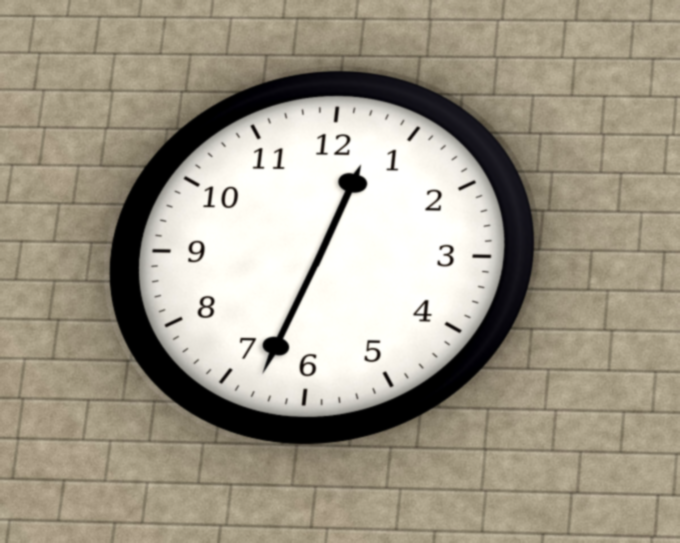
12:33
